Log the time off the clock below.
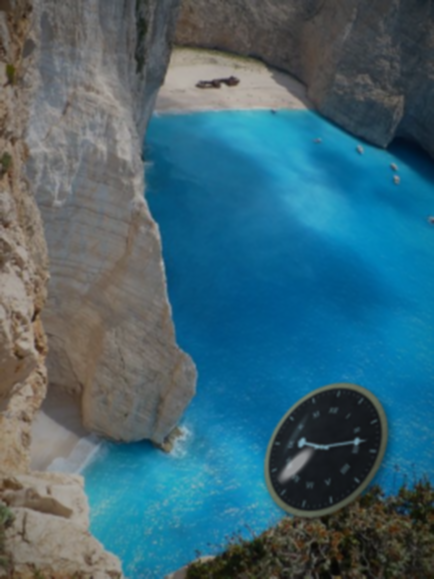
9:13
